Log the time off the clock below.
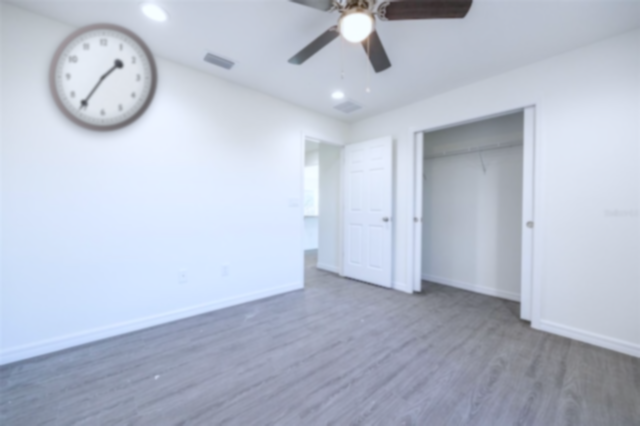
1:36
